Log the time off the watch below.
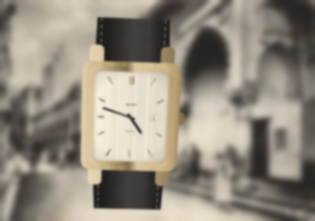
4:48
